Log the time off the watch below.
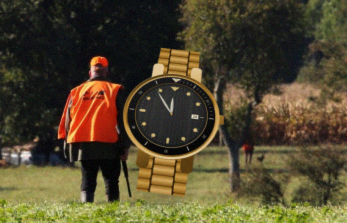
11:54
